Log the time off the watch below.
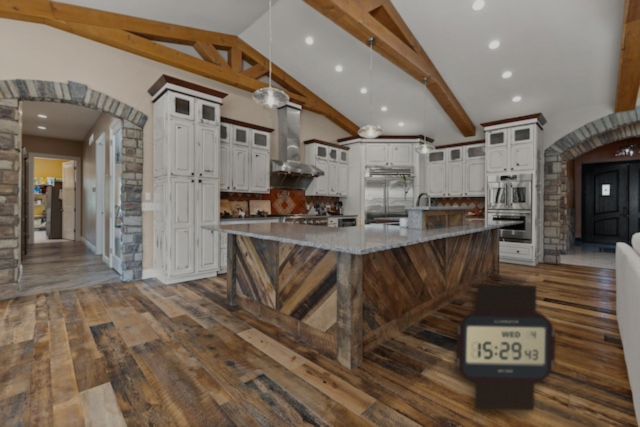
15:29
